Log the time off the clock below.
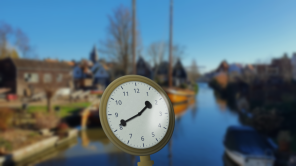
1:41
